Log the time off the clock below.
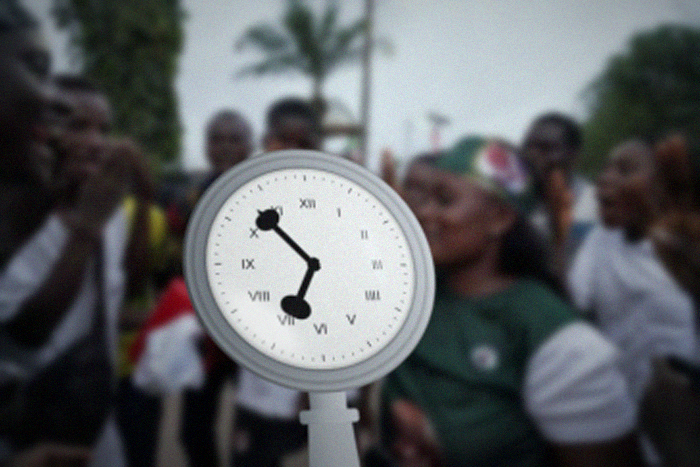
6:53
